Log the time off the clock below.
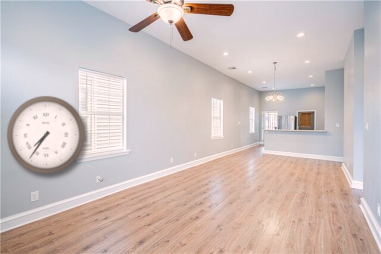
7:36
